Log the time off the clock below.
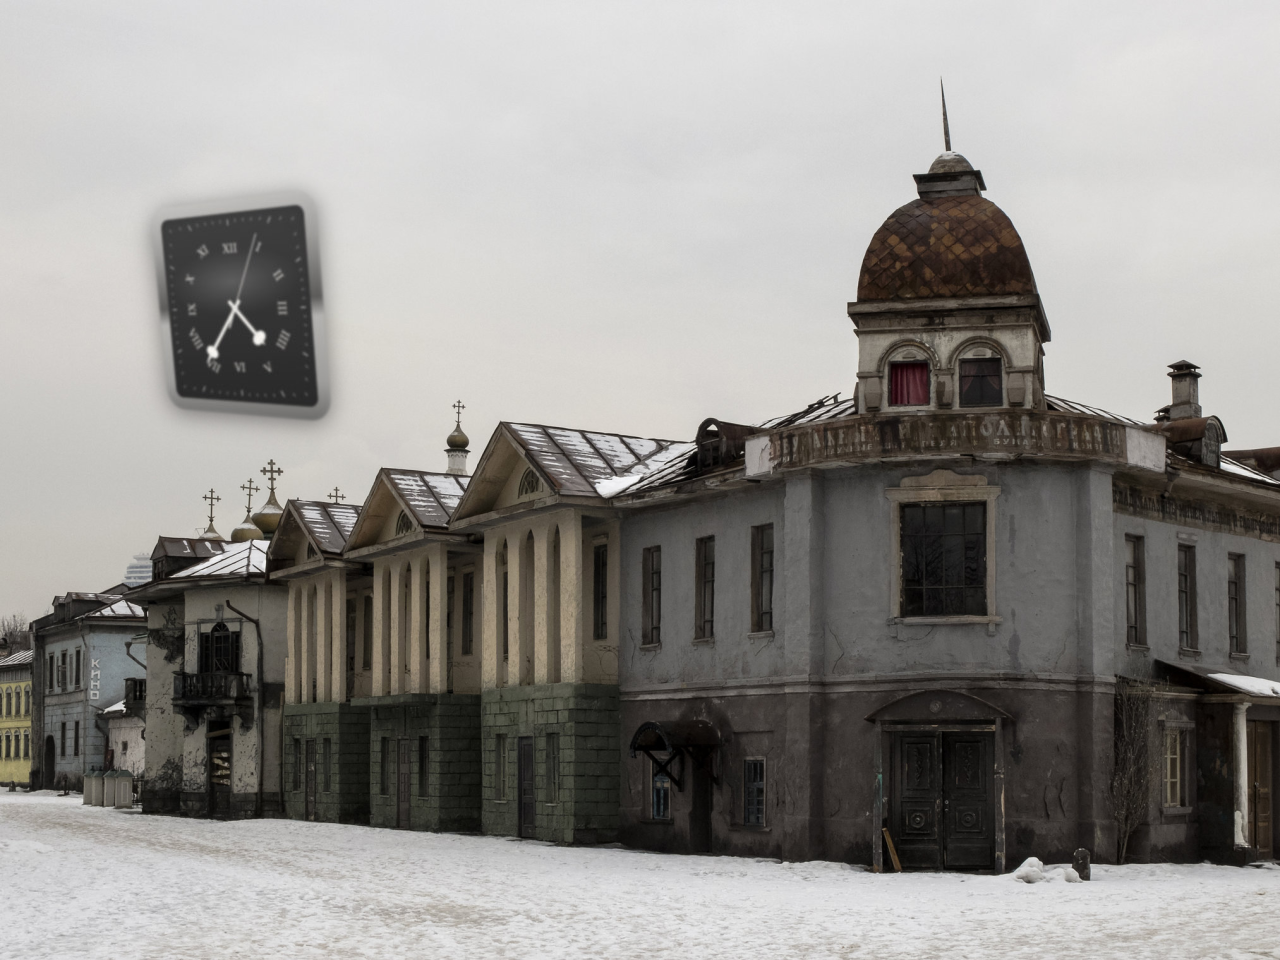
4:36:04
